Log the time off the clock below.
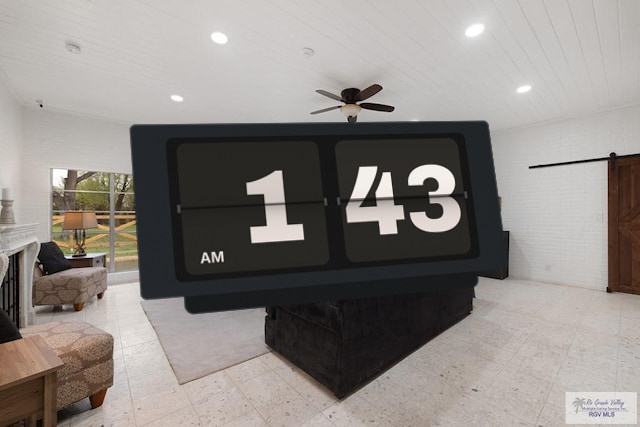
1:43
